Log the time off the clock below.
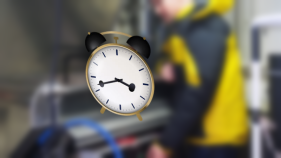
3:42
